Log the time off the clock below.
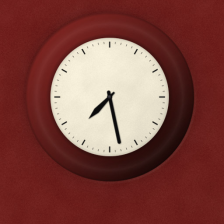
7:28
